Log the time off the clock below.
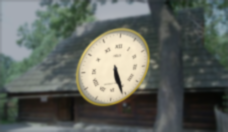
5:26
